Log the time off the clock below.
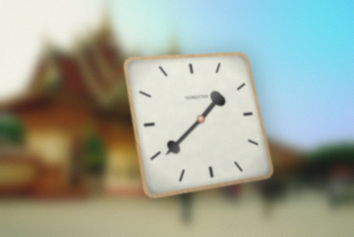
1:39
